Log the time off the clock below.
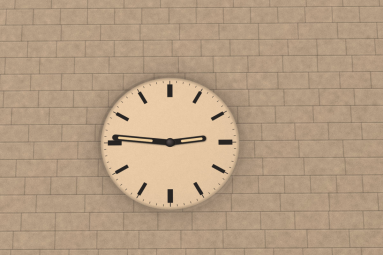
2:46
